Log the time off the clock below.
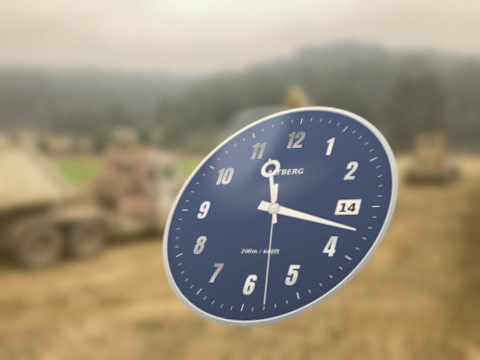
11:17:28
